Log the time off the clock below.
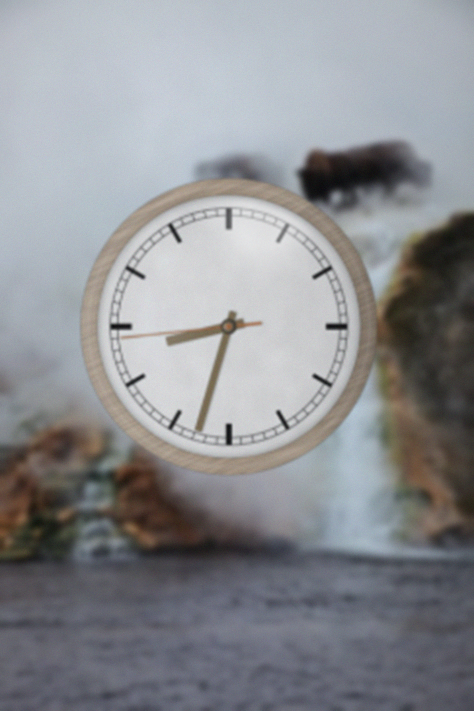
8:32:44
